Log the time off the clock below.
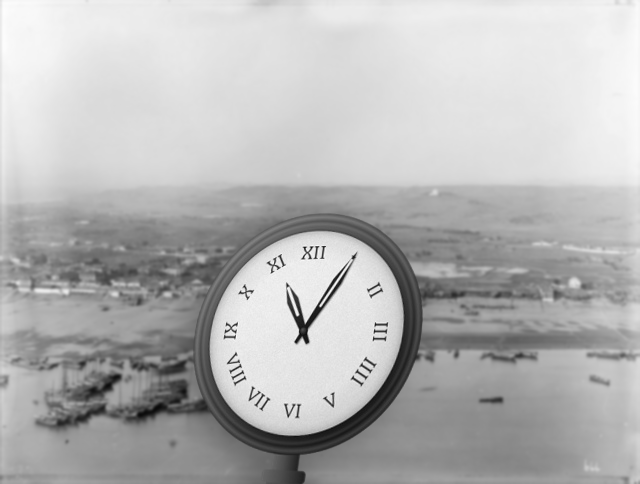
11:05
